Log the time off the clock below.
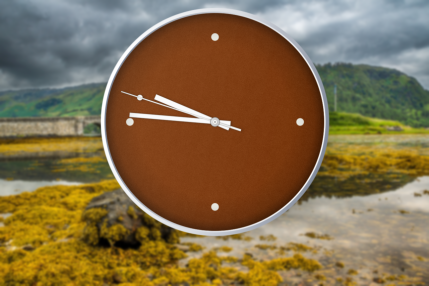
9:45:48
